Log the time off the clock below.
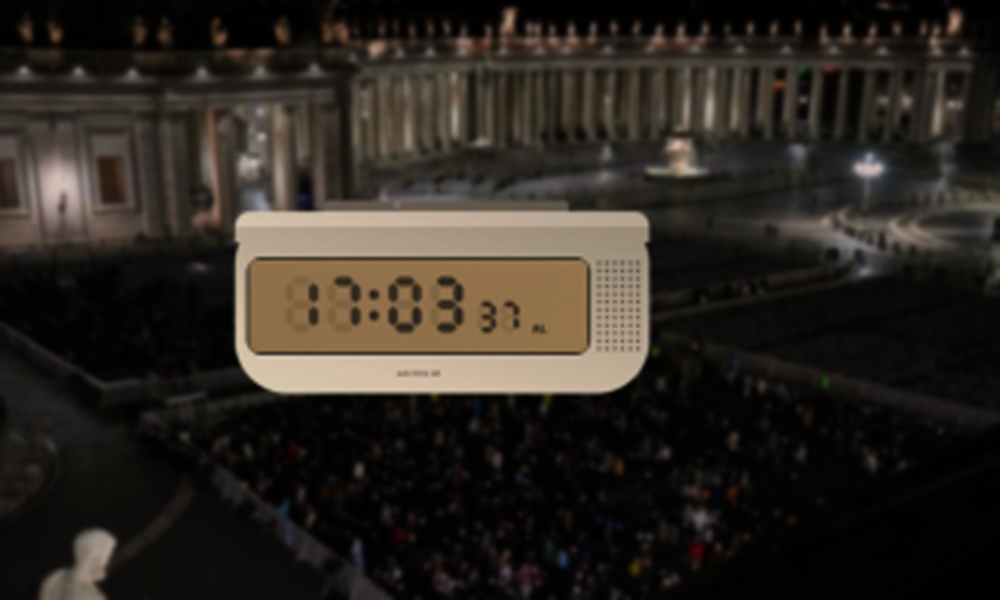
17:03:37
